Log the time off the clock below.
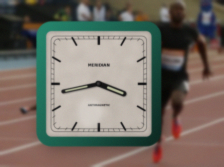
3:43
